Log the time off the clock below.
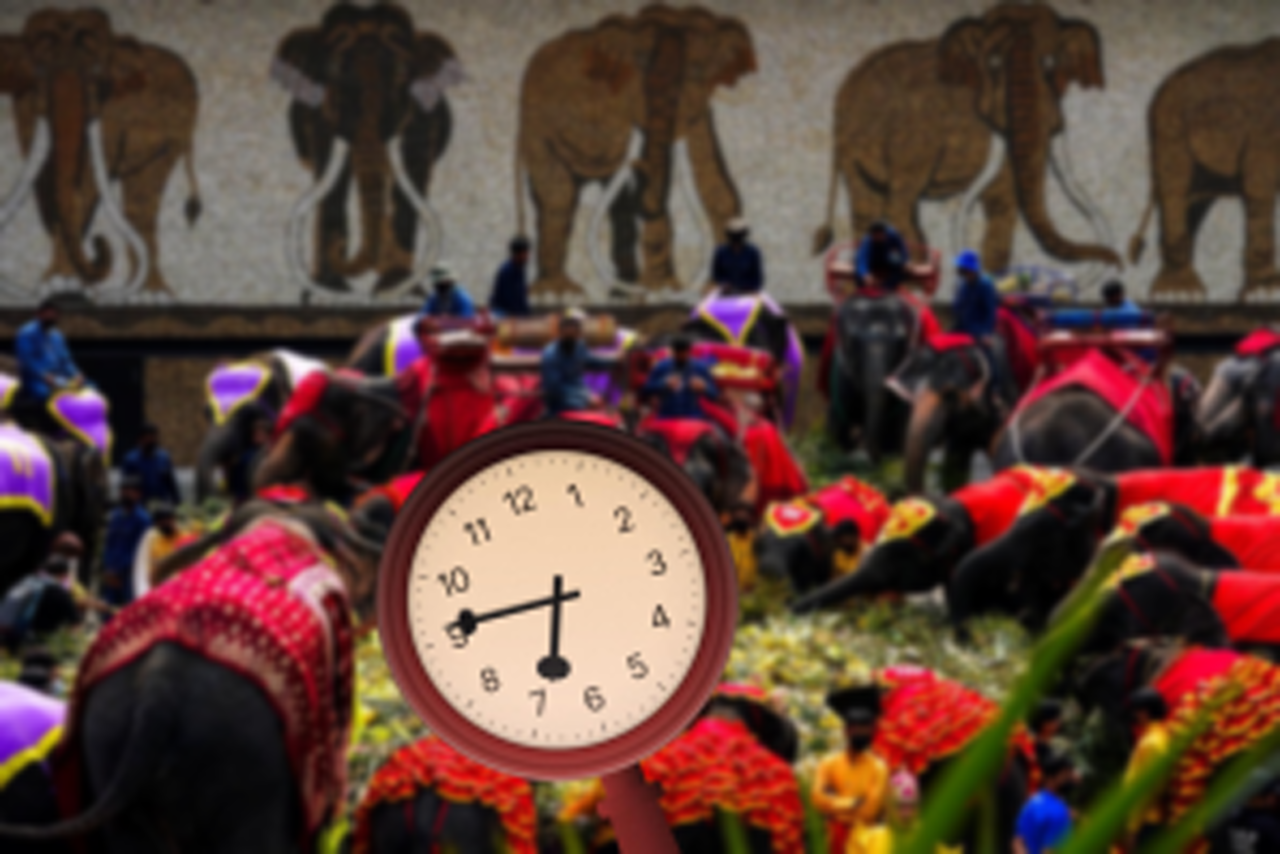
6:46
